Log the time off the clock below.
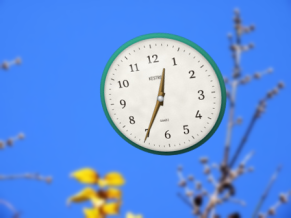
12:35
